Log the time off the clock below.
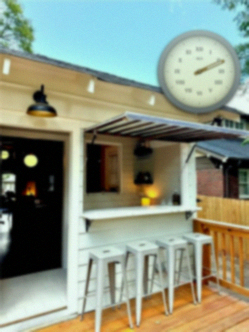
2:11
